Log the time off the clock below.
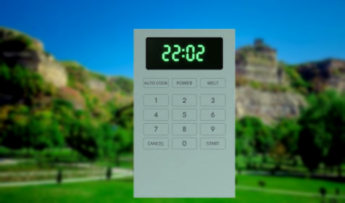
22:02
